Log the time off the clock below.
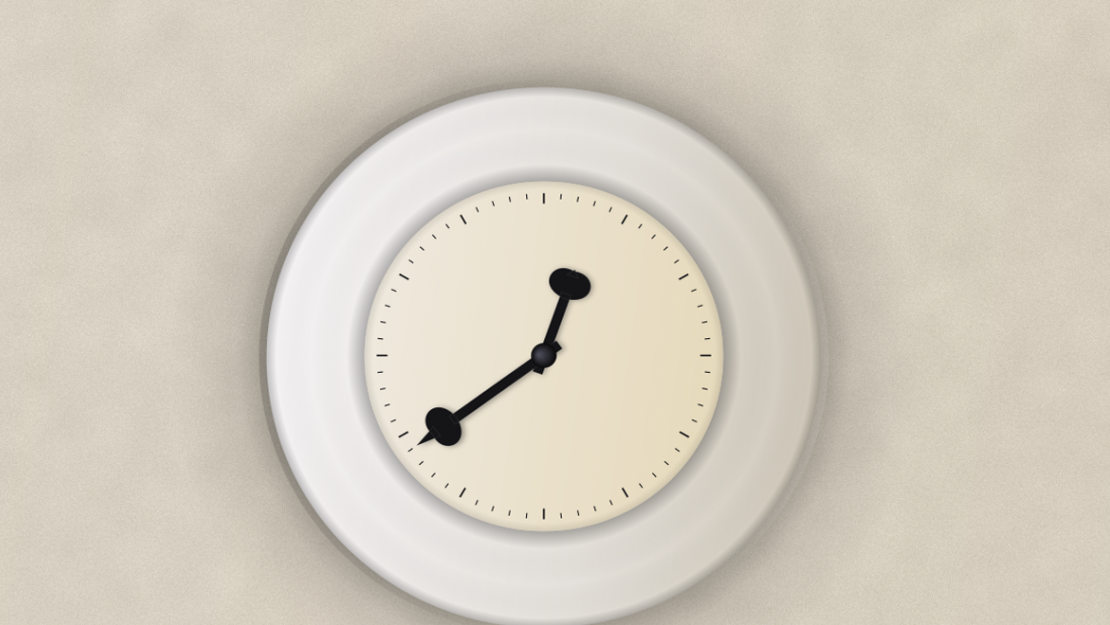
12:39
